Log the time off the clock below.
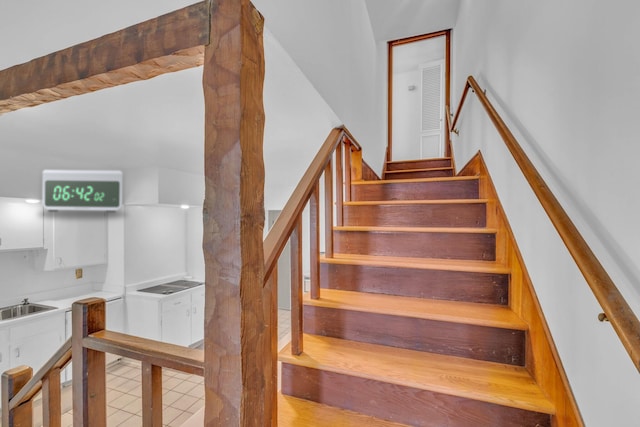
6:42
